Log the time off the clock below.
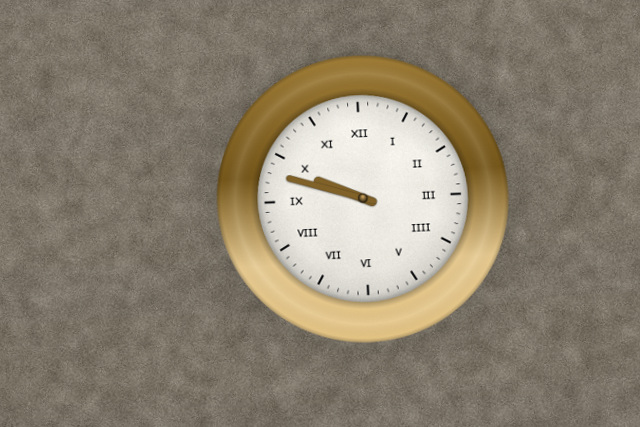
9:48
